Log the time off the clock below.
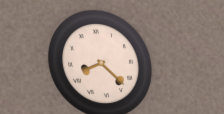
8:23
